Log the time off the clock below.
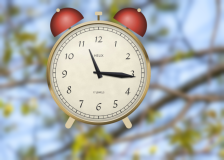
11:16
